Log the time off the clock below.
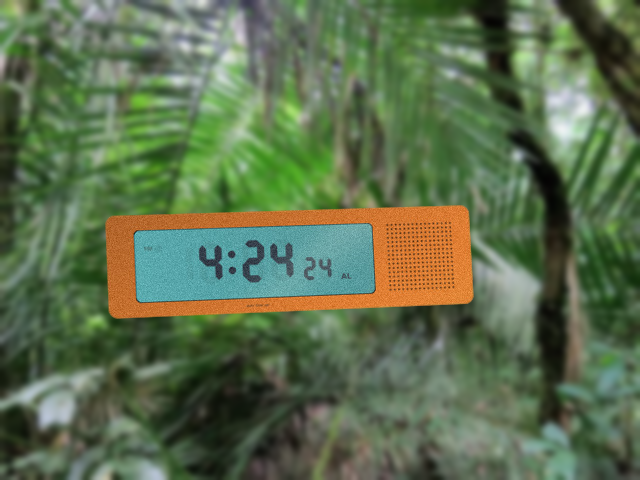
4:24:24
